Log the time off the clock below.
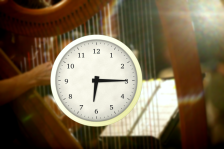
6:15
